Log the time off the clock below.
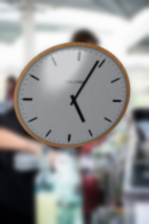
5:04
